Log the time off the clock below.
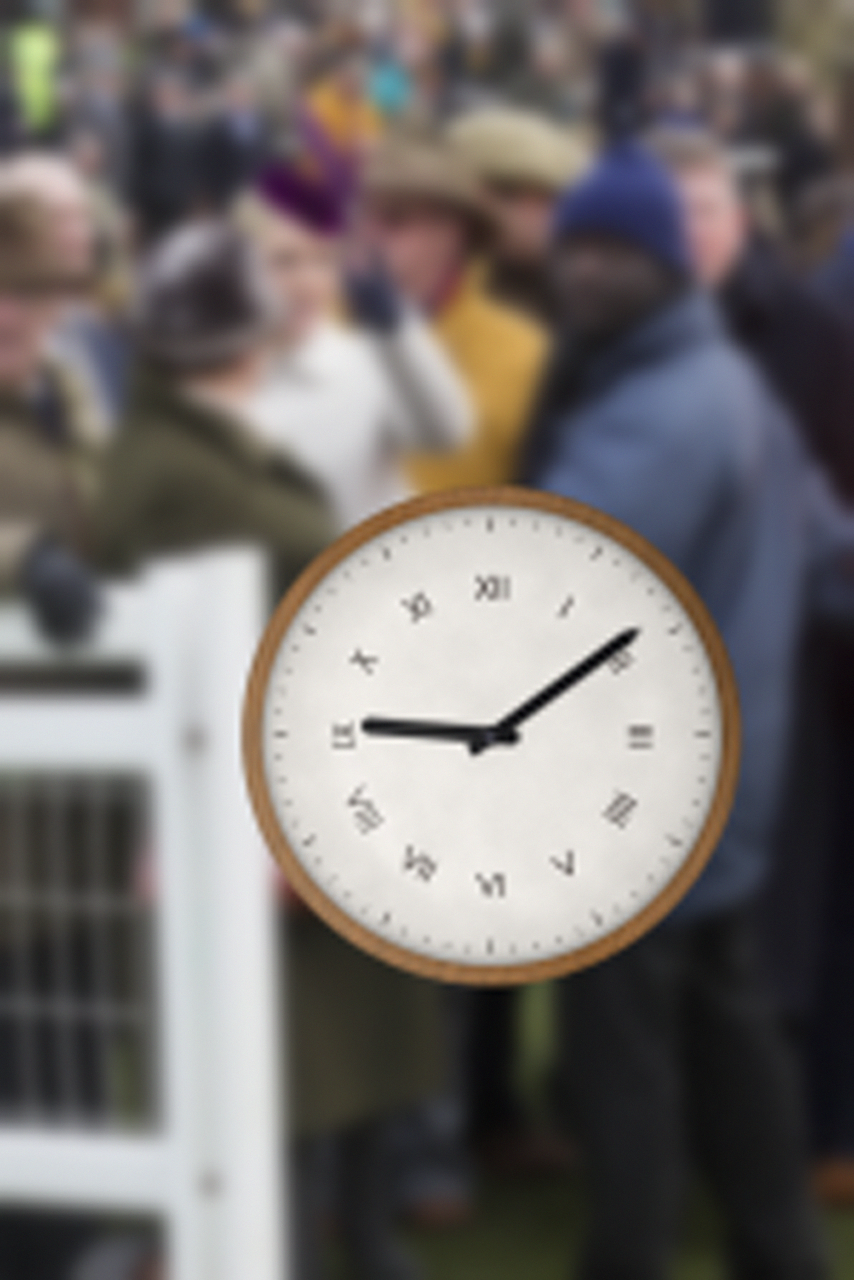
9:09
